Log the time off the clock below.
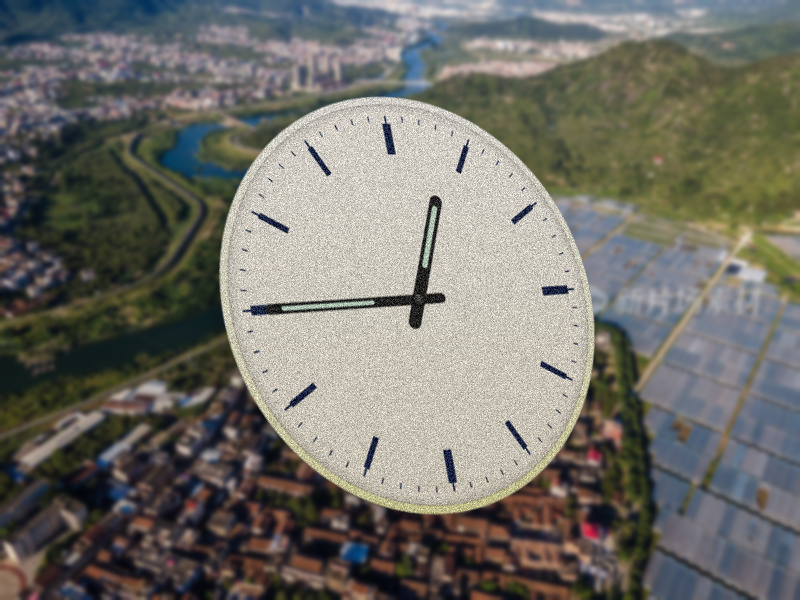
12:45
